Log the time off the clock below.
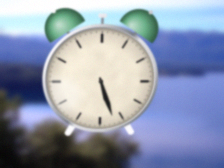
5:27
